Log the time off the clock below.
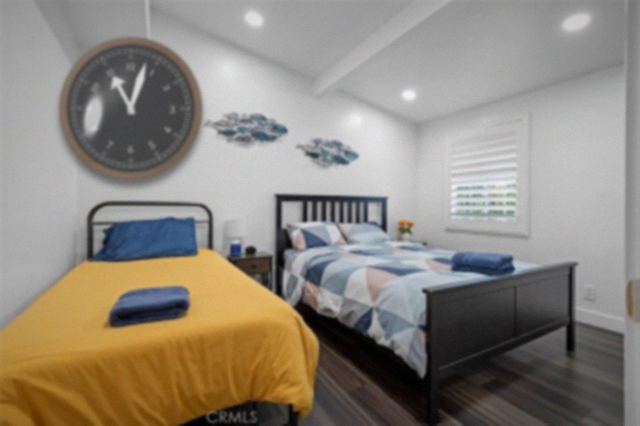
11:03
